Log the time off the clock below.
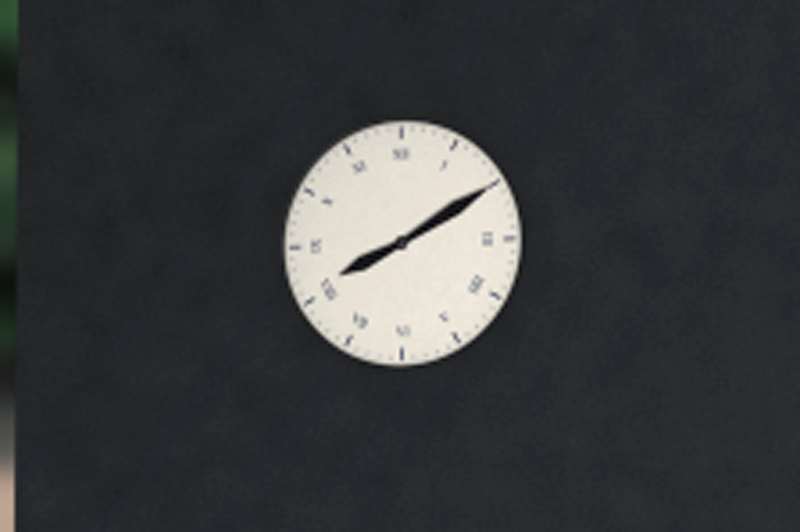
8:10
